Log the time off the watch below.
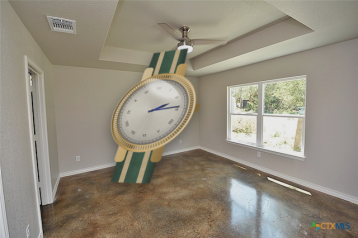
2:14
